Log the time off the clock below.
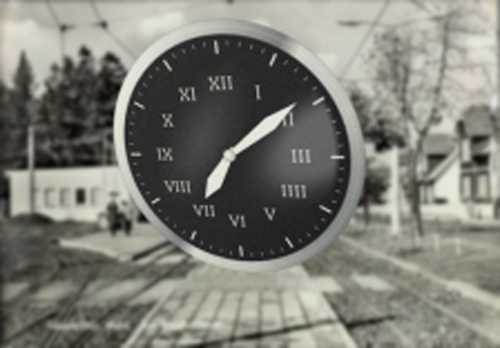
7:09
